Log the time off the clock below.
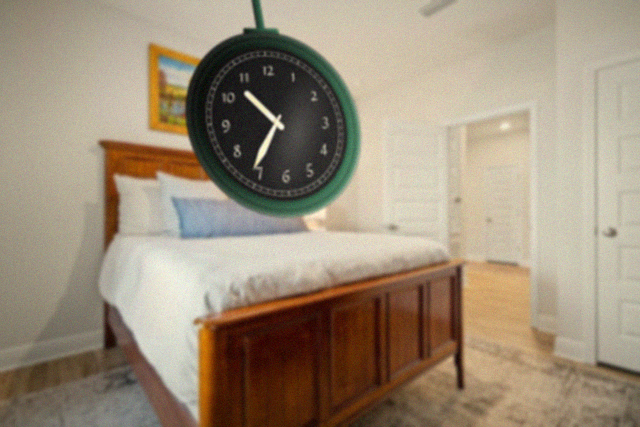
10:36
